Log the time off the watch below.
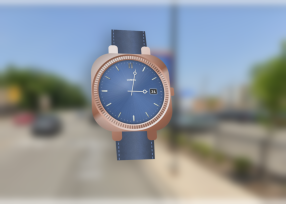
3:02
